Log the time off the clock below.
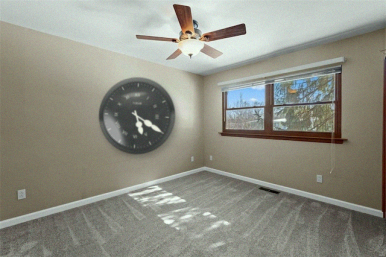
5:20
